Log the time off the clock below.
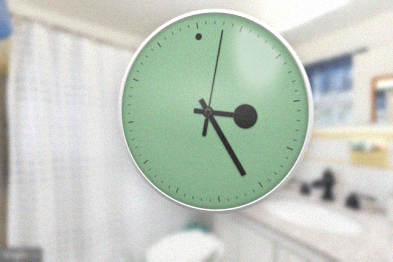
3:26:03
